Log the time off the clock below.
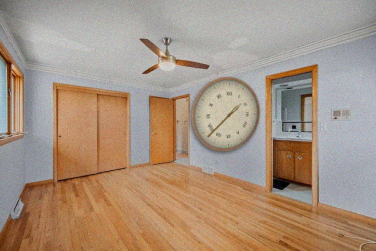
1:38
